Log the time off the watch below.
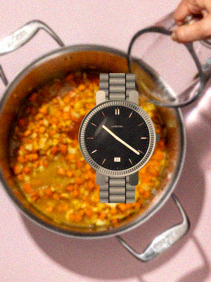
10:21
